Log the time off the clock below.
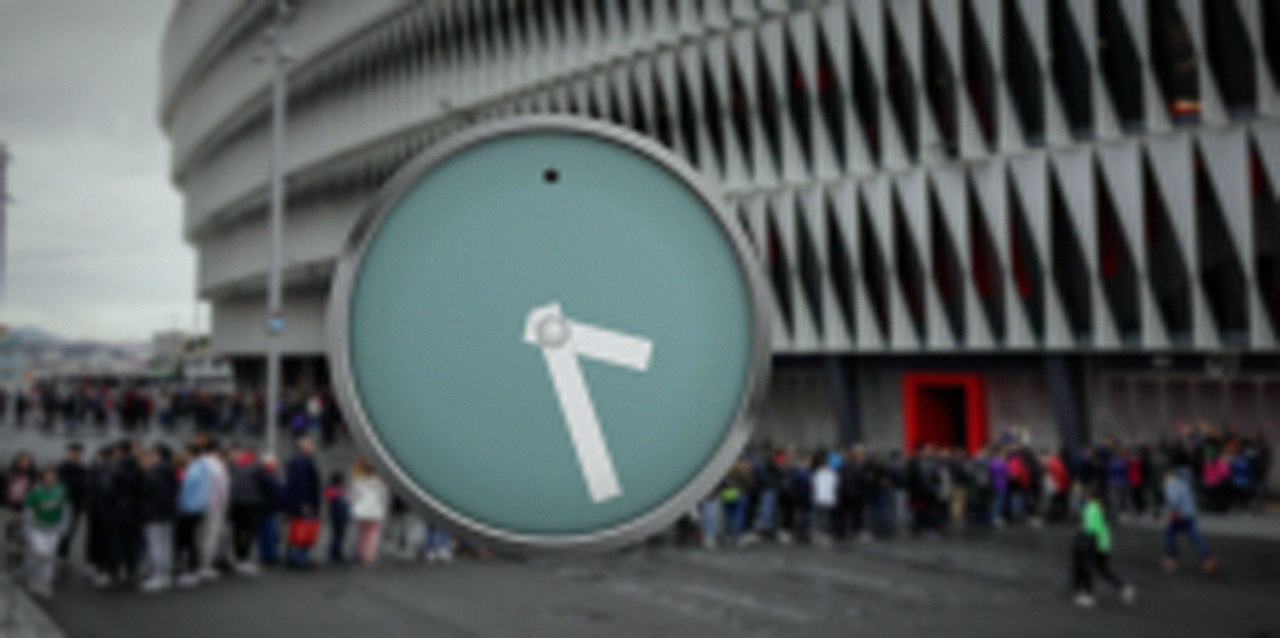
3:27
